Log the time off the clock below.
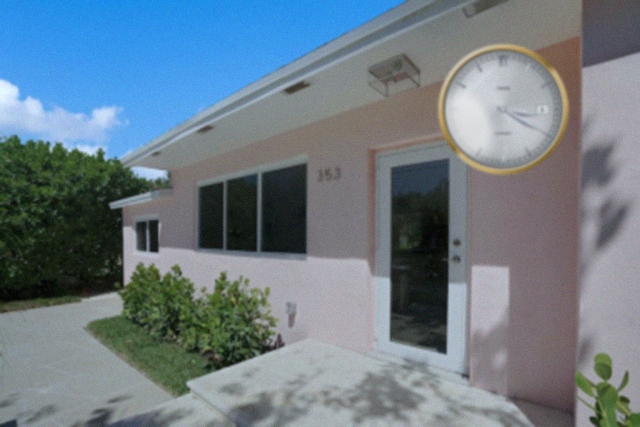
3:20
